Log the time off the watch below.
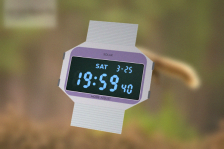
19:59:40
